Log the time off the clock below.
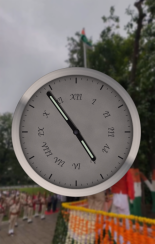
4:54
